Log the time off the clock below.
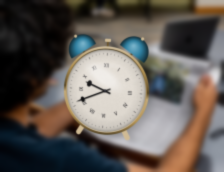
9:41
